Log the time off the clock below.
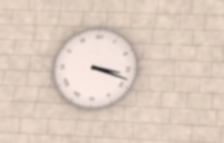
3:18
